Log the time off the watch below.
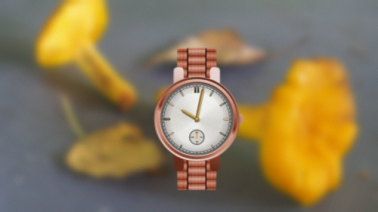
10:02
